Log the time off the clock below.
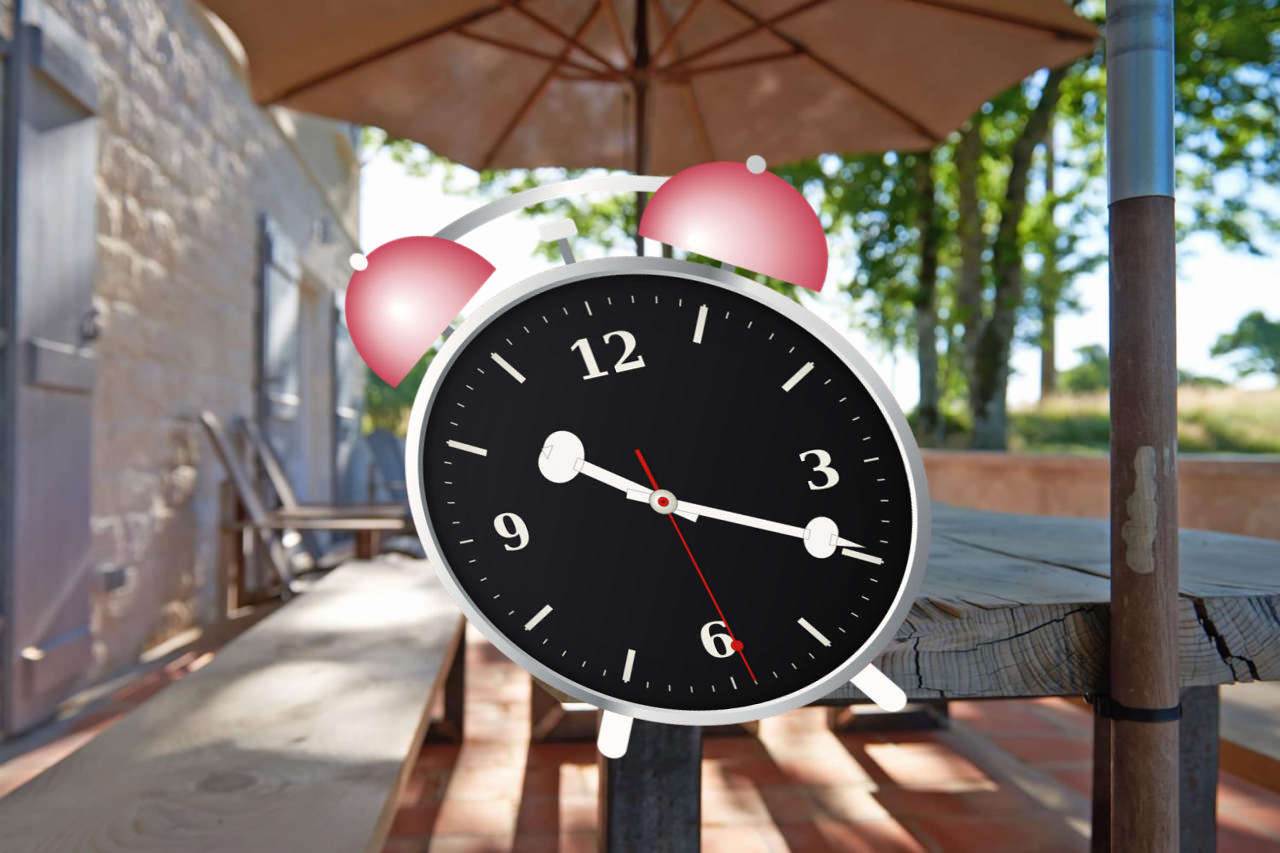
10:19:29
